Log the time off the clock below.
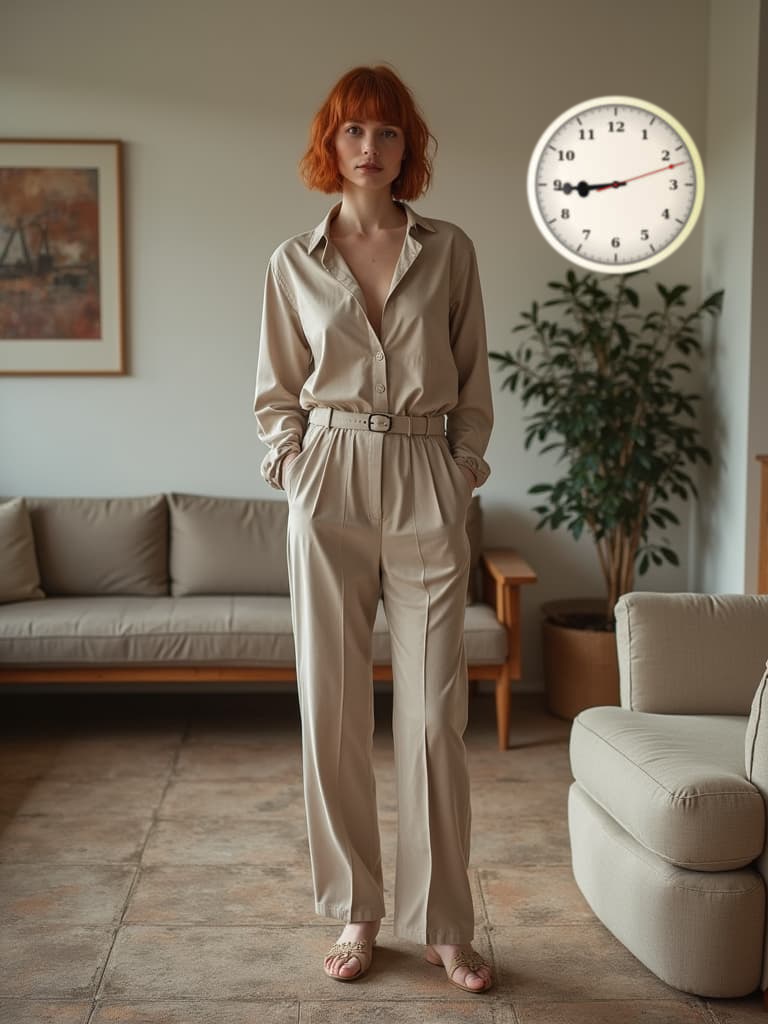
8:44:12
